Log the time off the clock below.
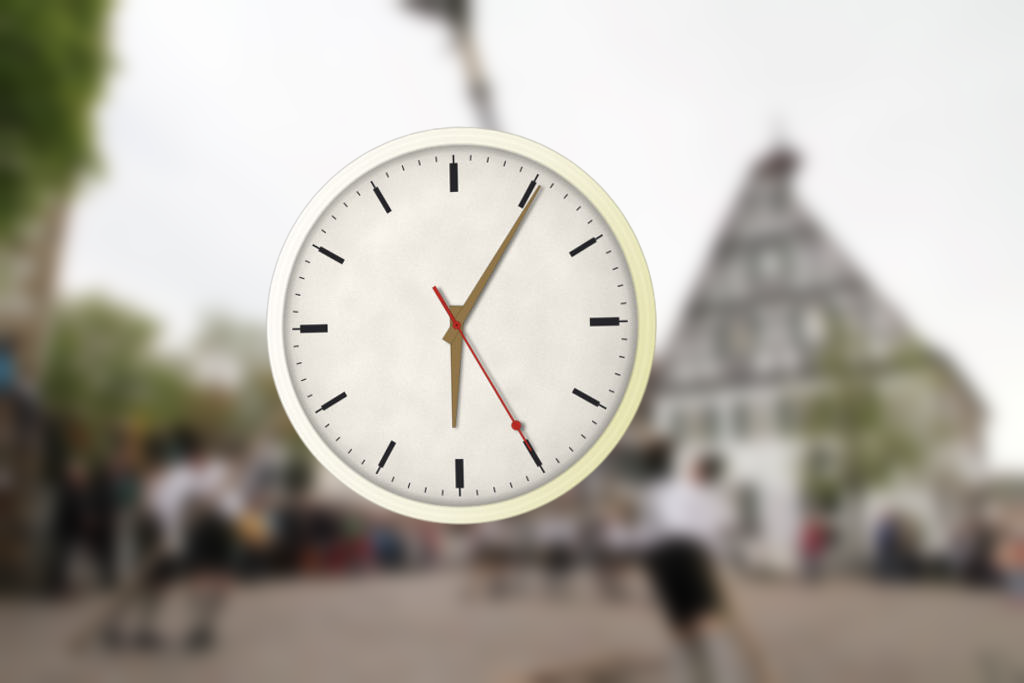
6:05:25
